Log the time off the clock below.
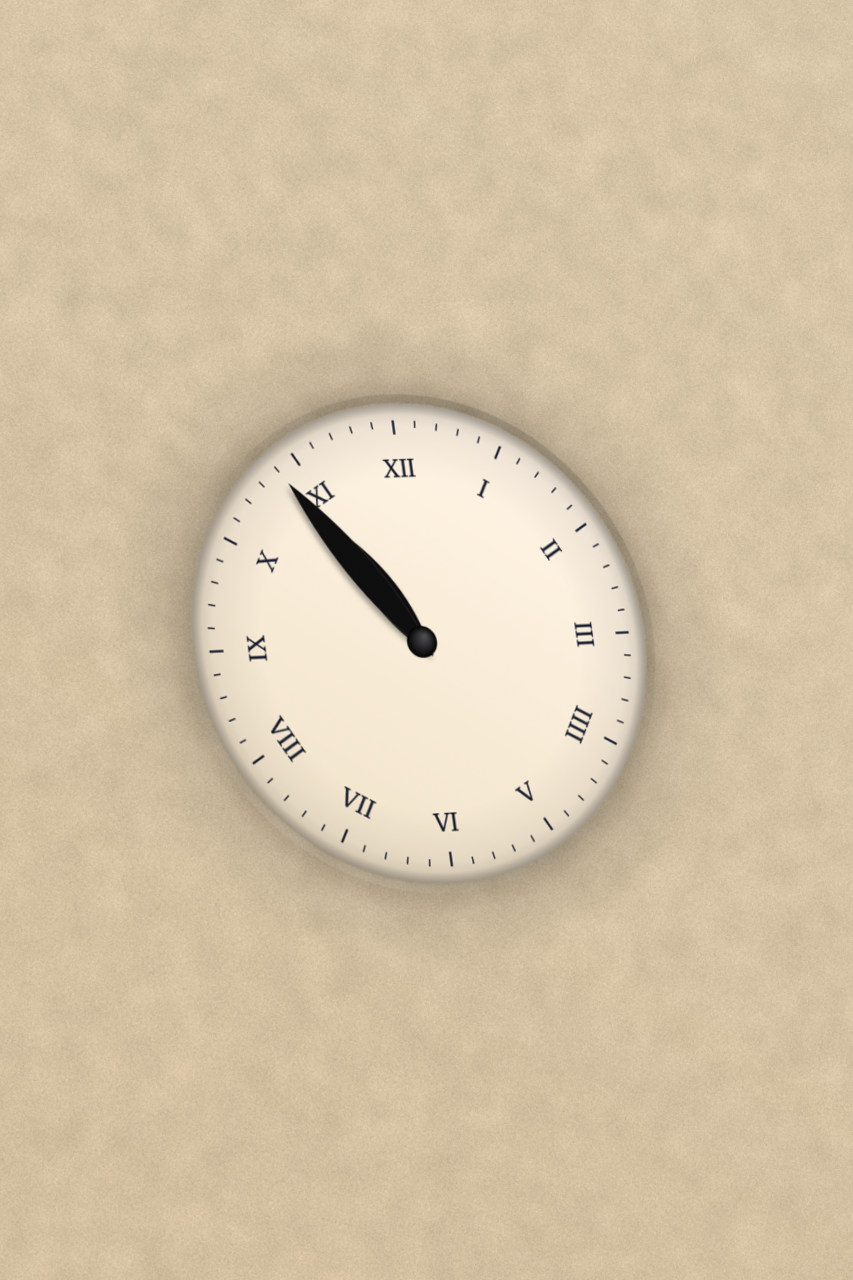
10:54
